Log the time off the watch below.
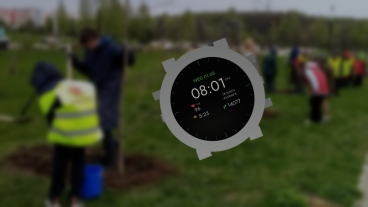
8:01
